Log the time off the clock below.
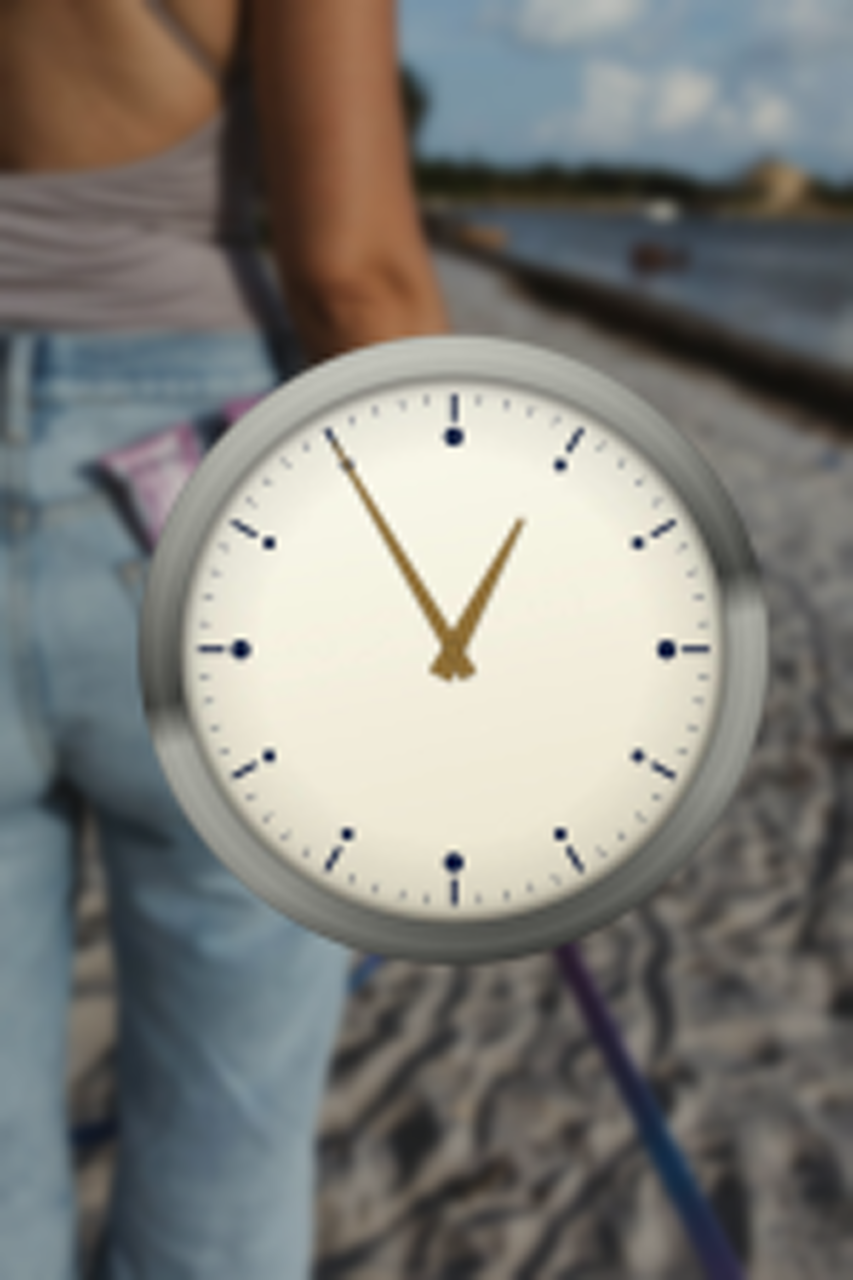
12:55
